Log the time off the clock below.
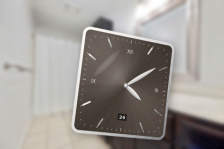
4:09
